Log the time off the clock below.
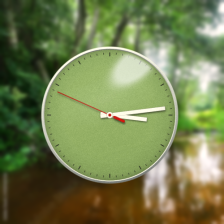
3:13:49
